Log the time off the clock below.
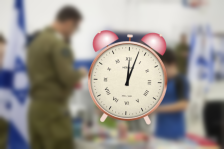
12:03
